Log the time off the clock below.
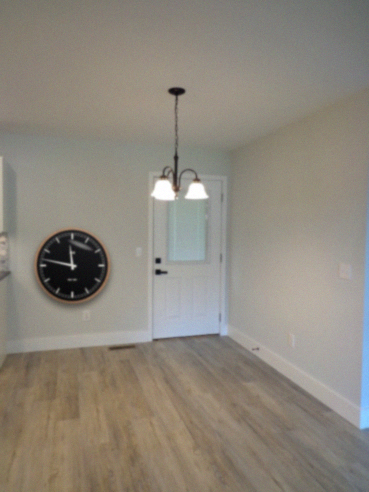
11:47
